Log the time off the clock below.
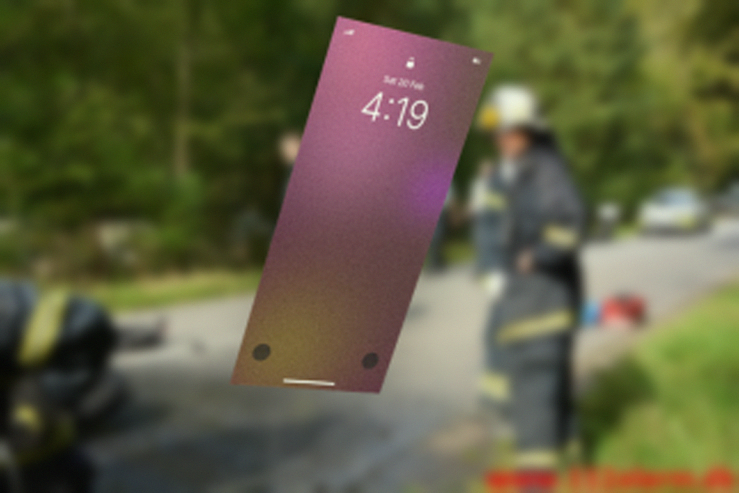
4:19
